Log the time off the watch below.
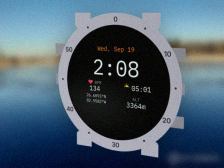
2:08
